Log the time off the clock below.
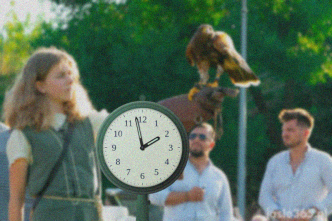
1:58
